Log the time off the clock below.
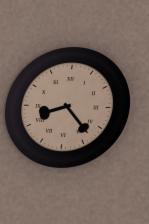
8:23
